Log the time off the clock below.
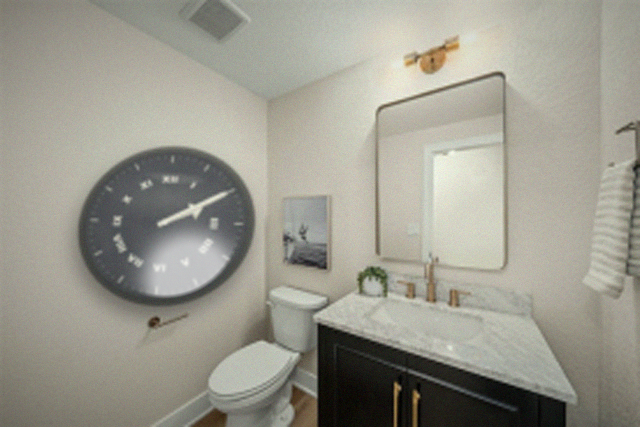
2:10
